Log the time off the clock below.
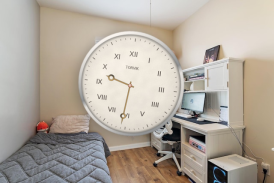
9:31
